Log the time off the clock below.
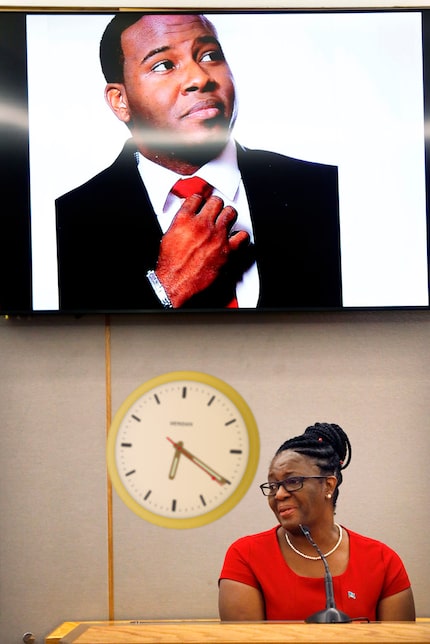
6:20:21
